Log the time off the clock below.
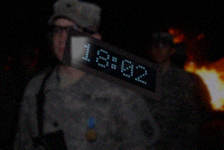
18:02
